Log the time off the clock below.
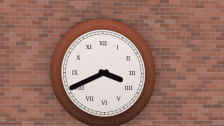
3:41
